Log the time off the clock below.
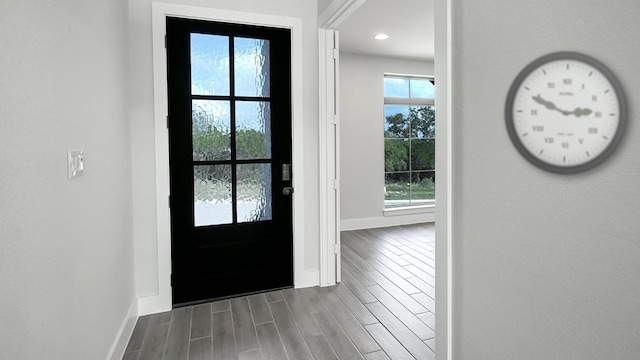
2:49
